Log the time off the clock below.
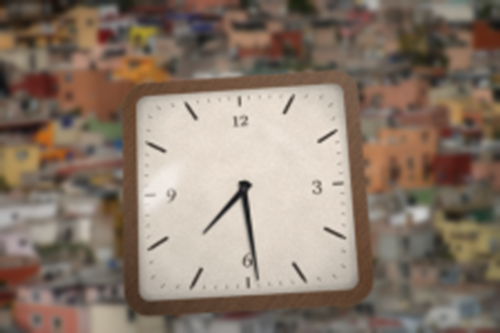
7:29
